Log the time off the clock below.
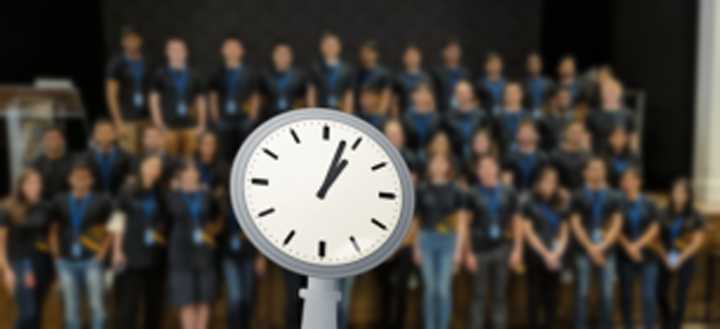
1:03
